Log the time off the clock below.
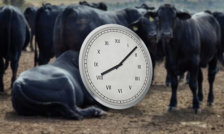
8:08
